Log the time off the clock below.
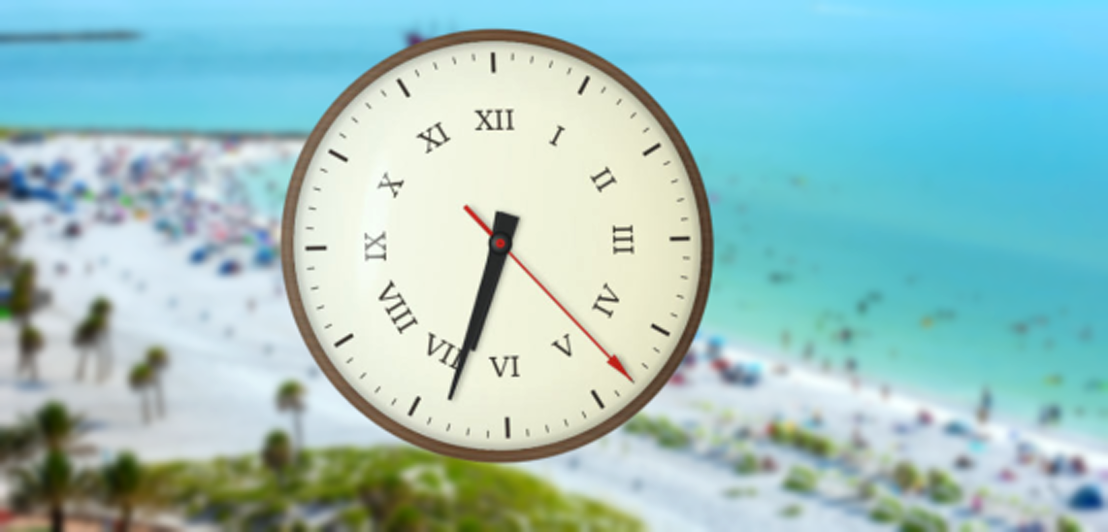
6:33:23
